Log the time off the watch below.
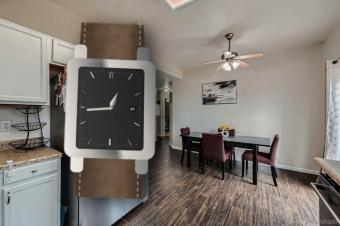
12:44
